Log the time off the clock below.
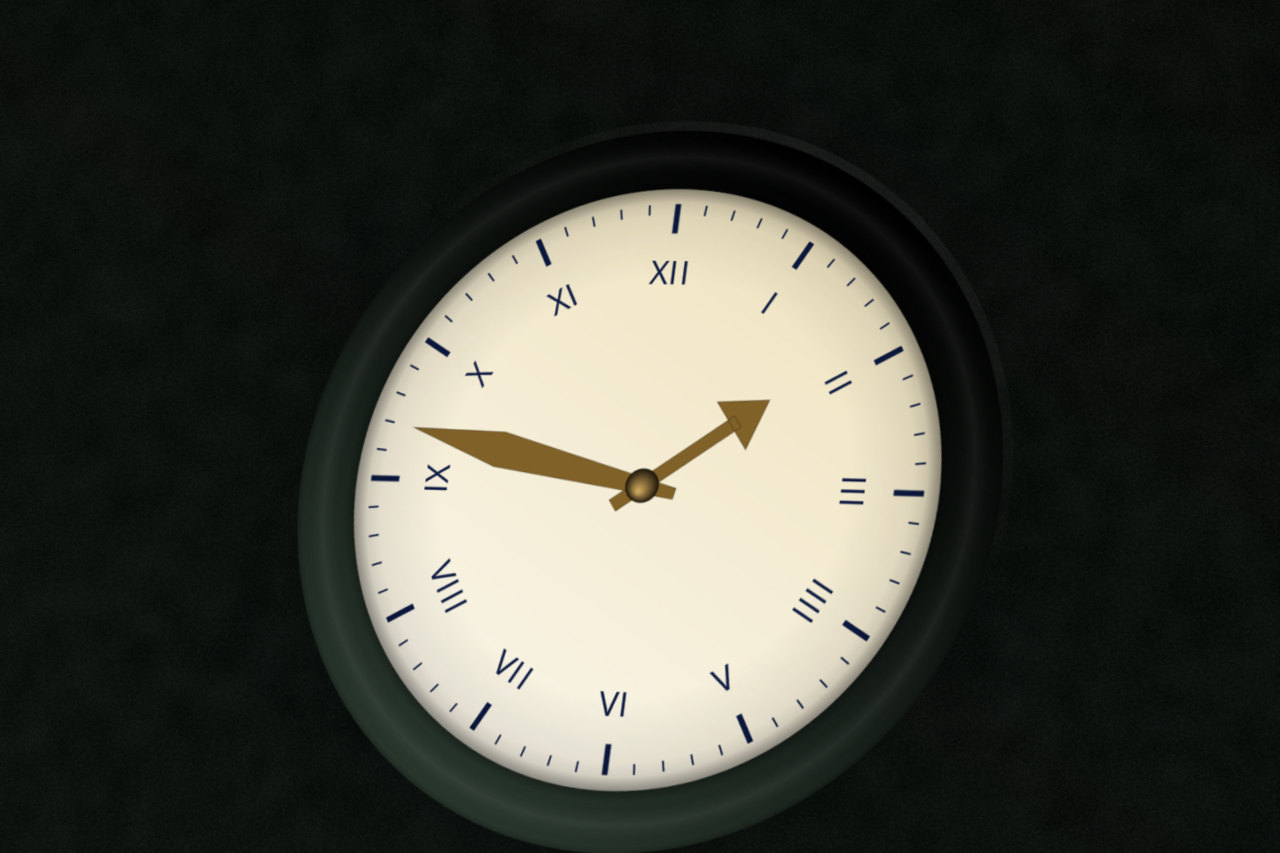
1:47
